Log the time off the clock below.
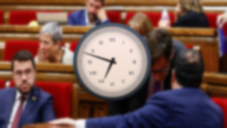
6:48
